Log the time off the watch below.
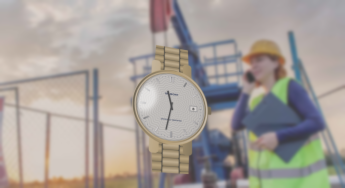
11:32
